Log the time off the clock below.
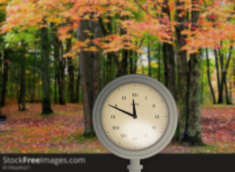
11:49
